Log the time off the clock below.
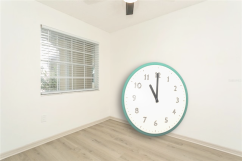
11:00
